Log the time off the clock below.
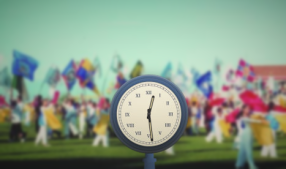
12:29
